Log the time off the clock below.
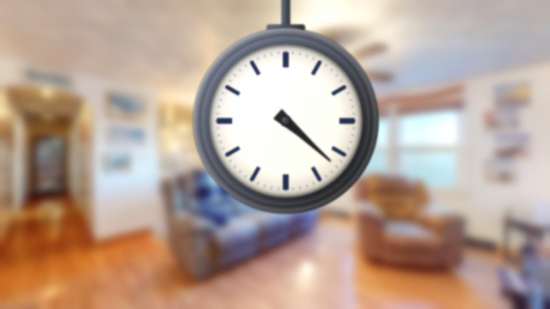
4:22
